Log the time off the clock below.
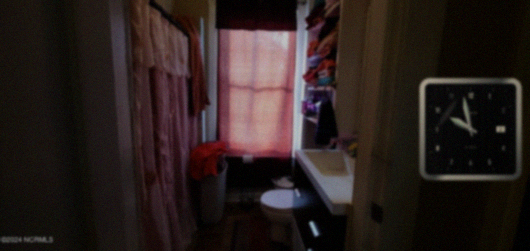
9:58
